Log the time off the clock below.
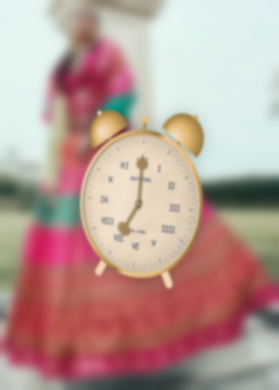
7:00
